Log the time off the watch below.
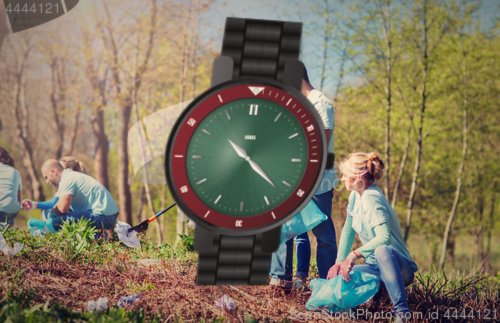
10:22
